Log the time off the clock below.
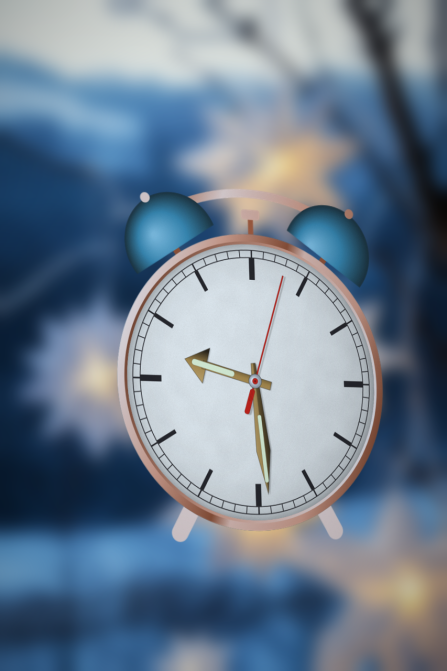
9:29:03
